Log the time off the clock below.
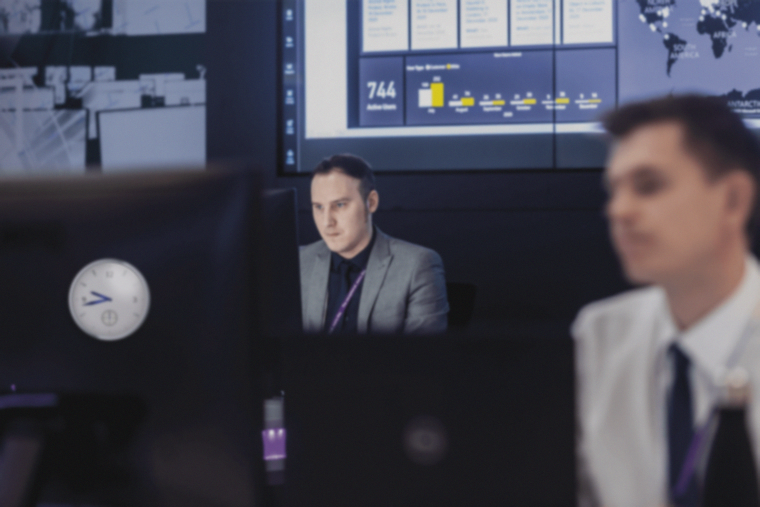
9:43
